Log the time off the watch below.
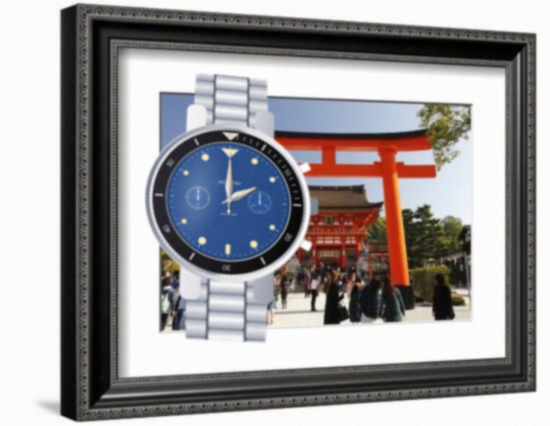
2:00
